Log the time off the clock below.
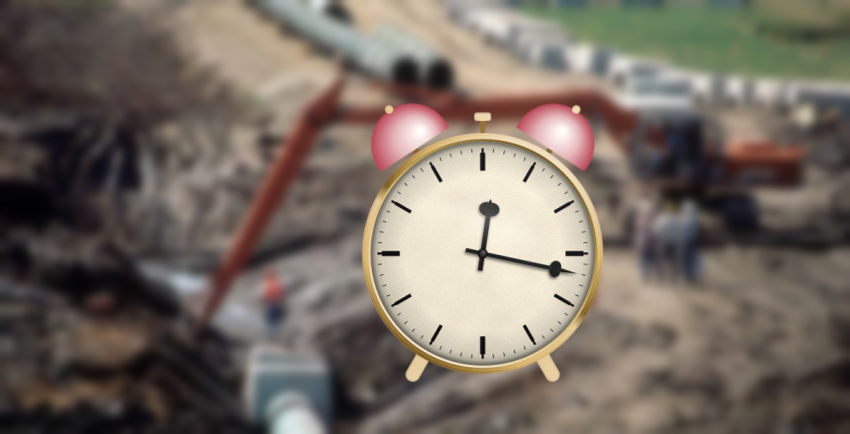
12:17
